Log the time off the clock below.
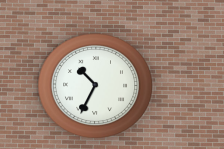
10:34
